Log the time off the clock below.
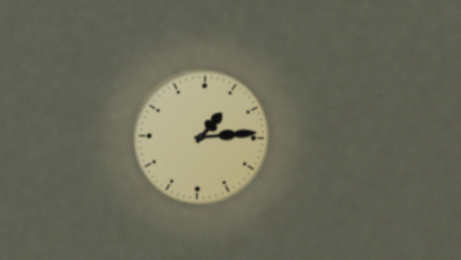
1:14
